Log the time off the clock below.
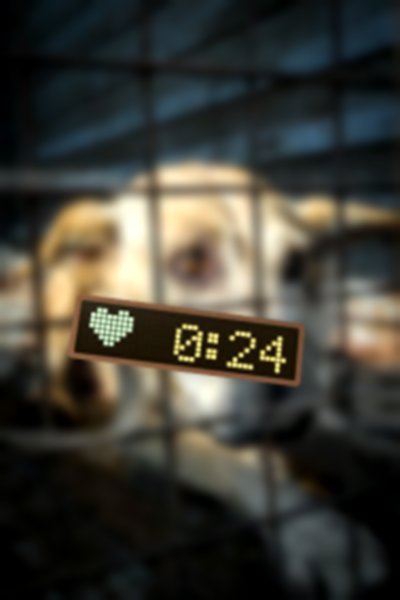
0:24
